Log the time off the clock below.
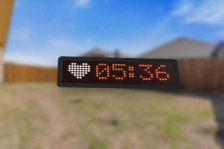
5:36
